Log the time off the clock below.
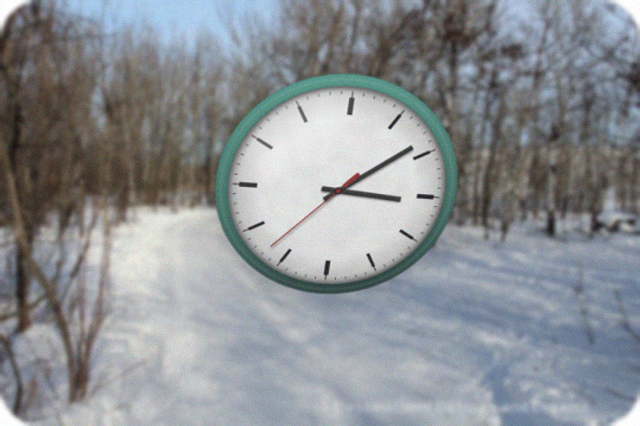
3:08:37
